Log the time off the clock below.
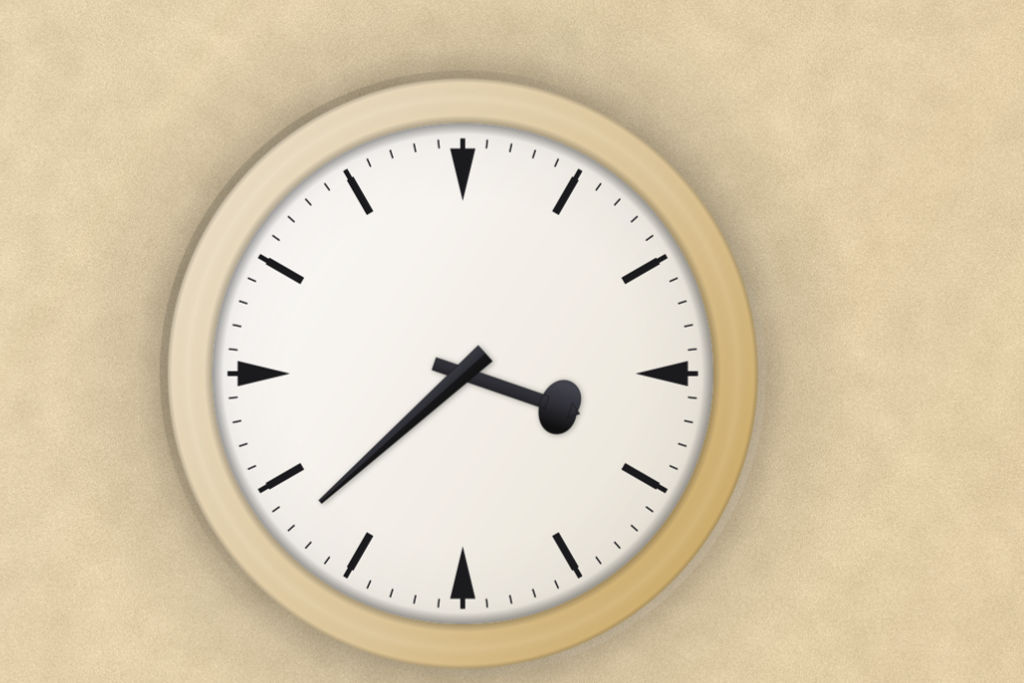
3:38
